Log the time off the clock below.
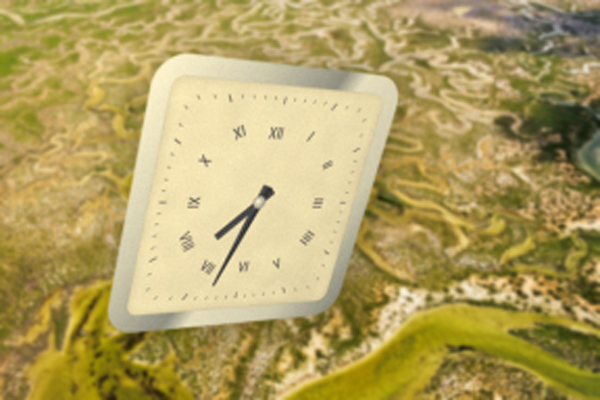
7:33
